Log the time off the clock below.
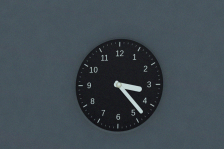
3:23
